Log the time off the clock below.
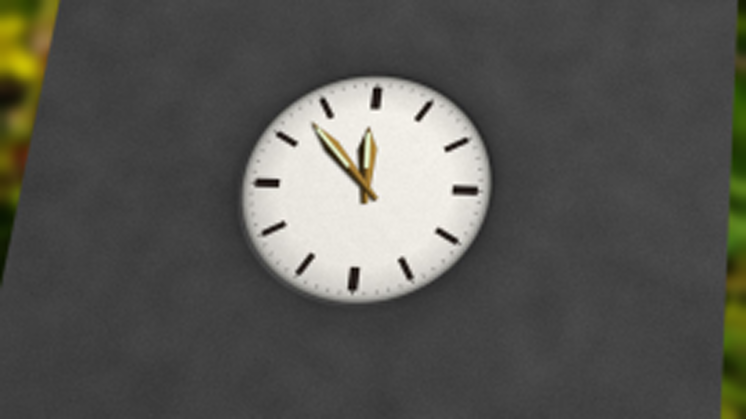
11:53
